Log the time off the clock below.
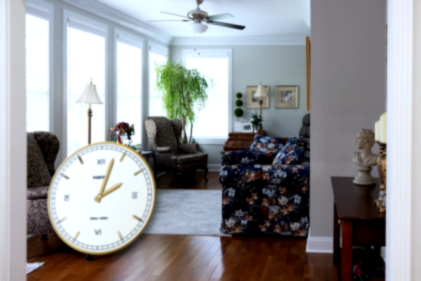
2:03
